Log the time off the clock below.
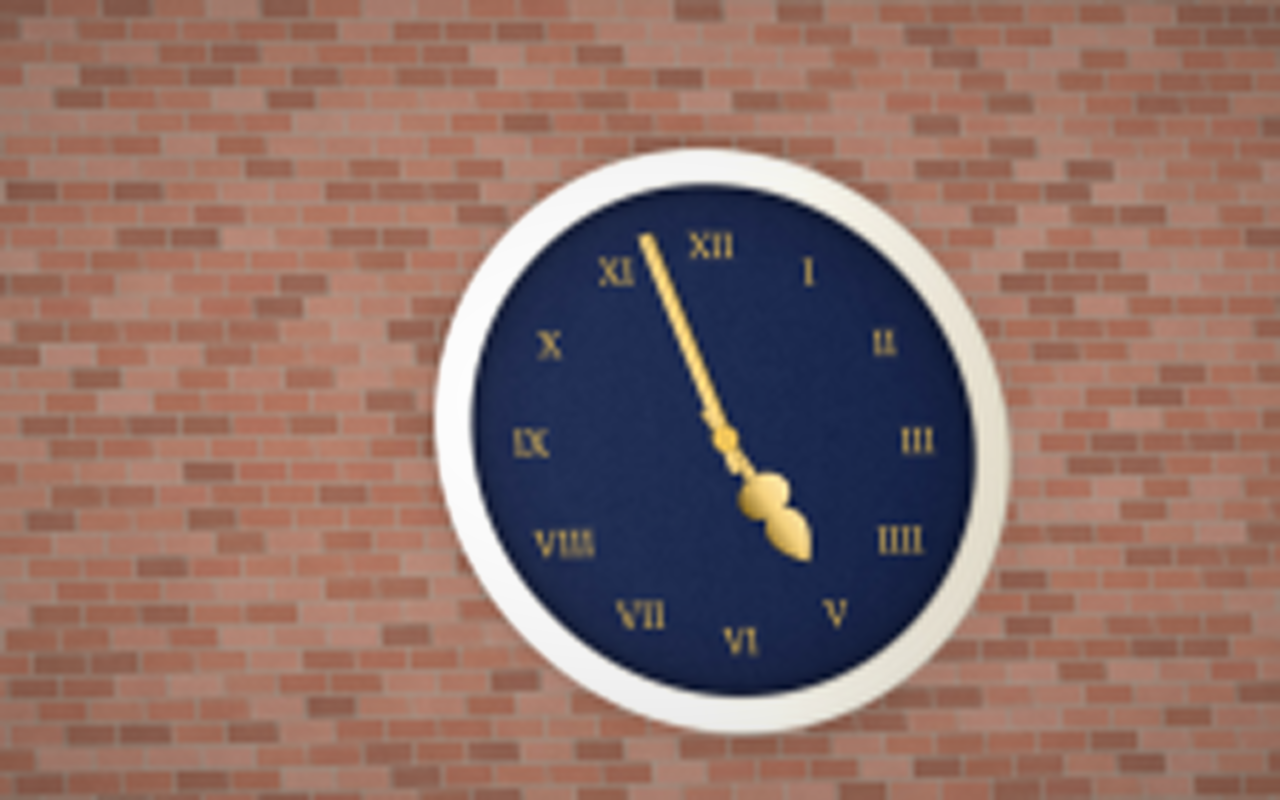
4:57
